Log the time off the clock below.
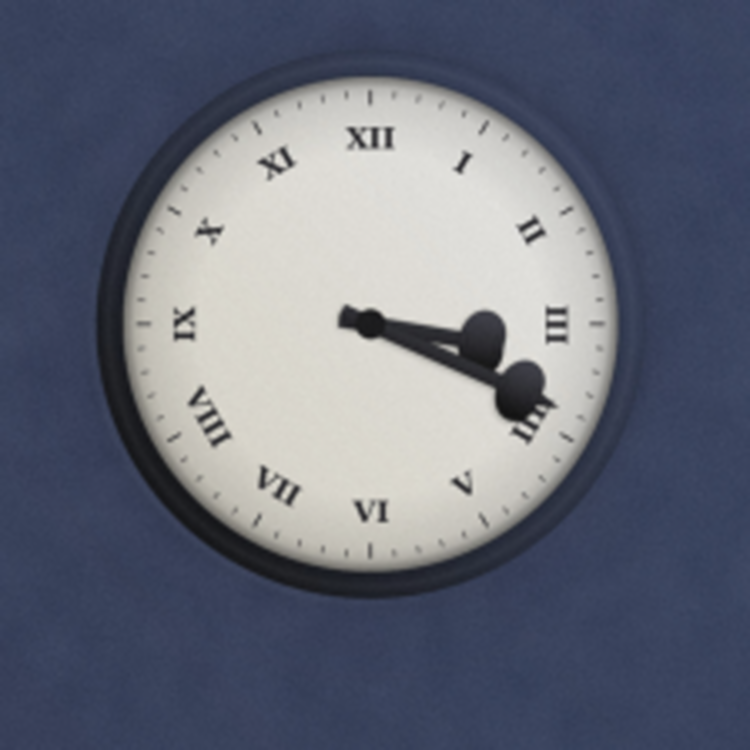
3:19
